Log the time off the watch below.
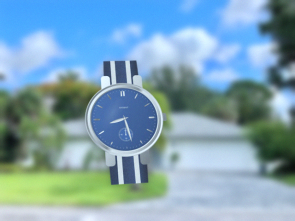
8:28
